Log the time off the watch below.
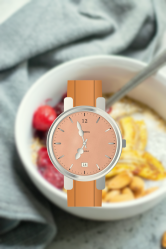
6:57
